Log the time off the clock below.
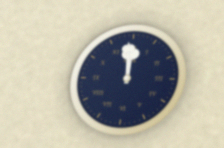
11:59
